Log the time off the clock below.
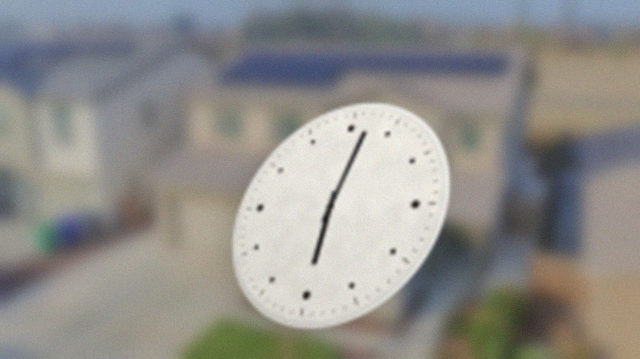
6:02
